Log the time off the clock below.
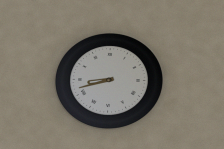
8:42
